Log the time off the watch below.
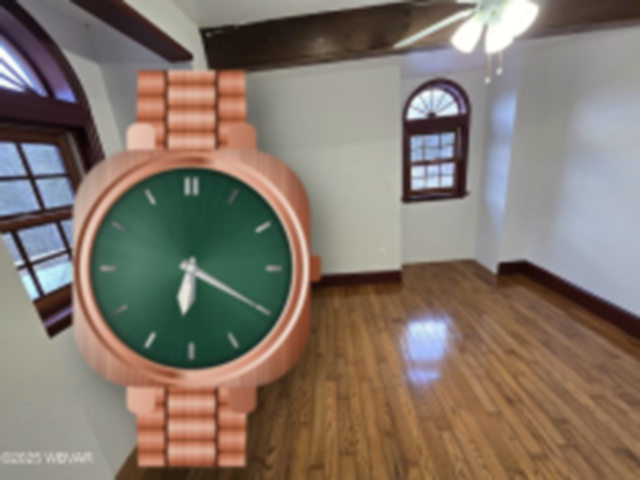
6:20
